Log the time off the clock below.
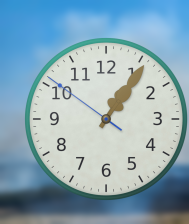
1:05:51
